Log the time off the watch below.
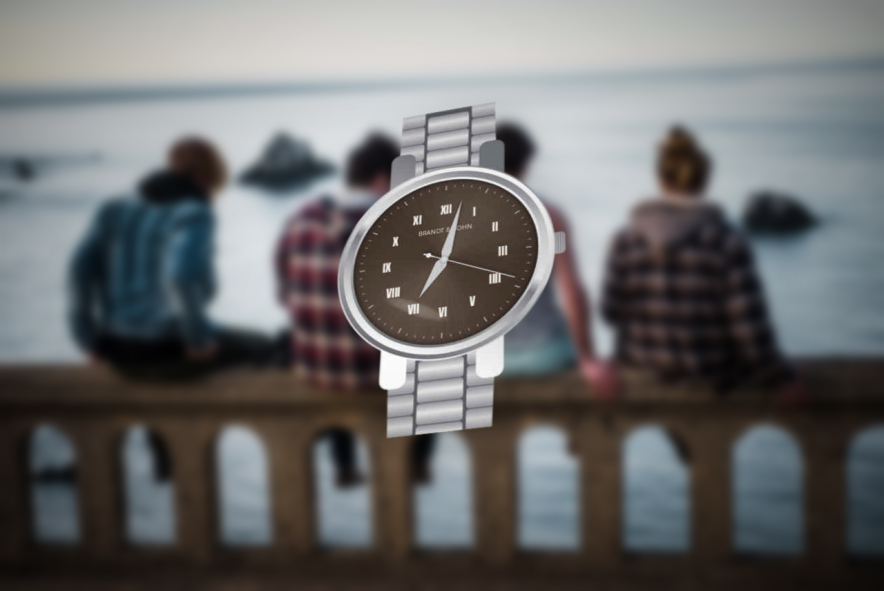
7:02:19
